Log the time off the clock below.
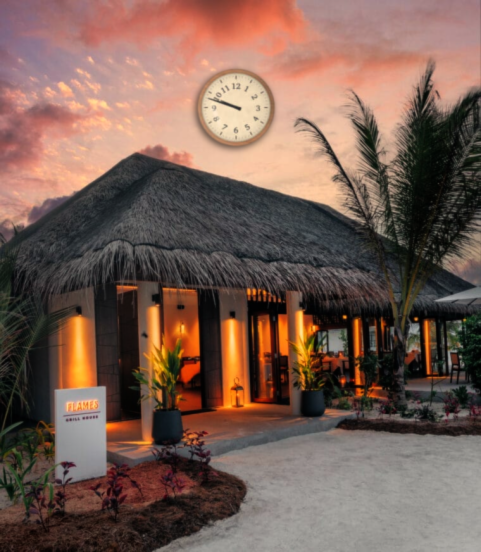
9:48
